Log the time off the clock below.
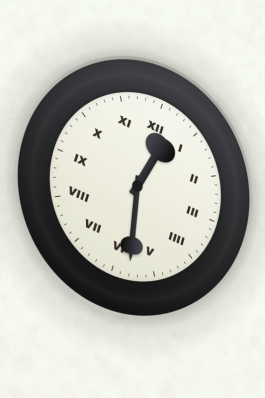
12:28
